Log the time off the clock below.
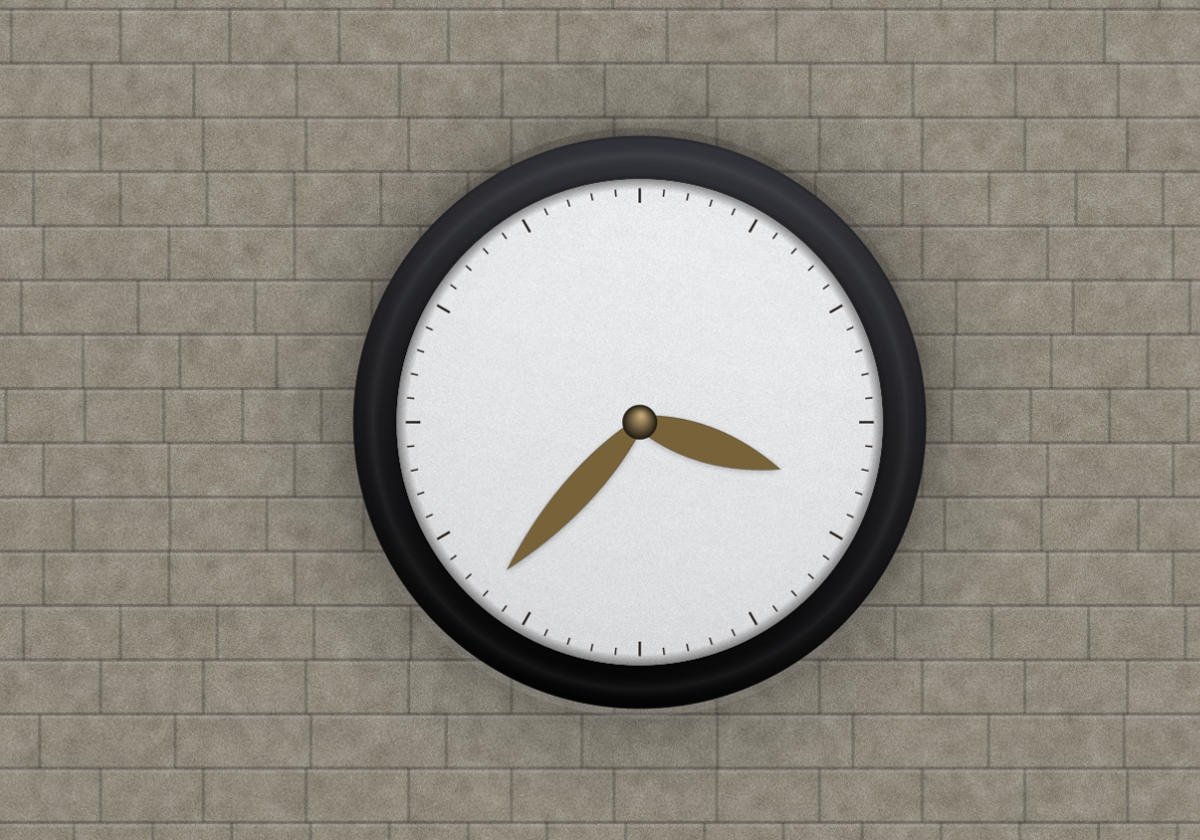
3:37
